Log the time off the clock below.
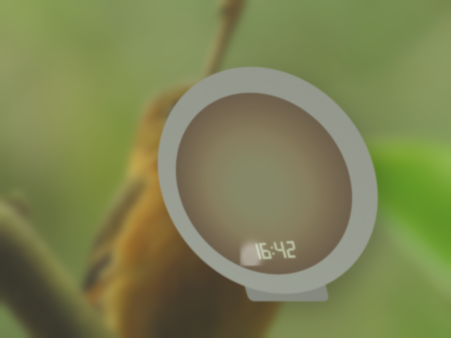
16:42
